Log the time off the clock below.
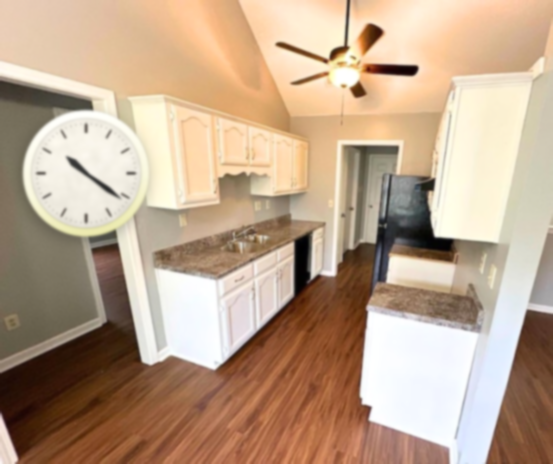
10:21
